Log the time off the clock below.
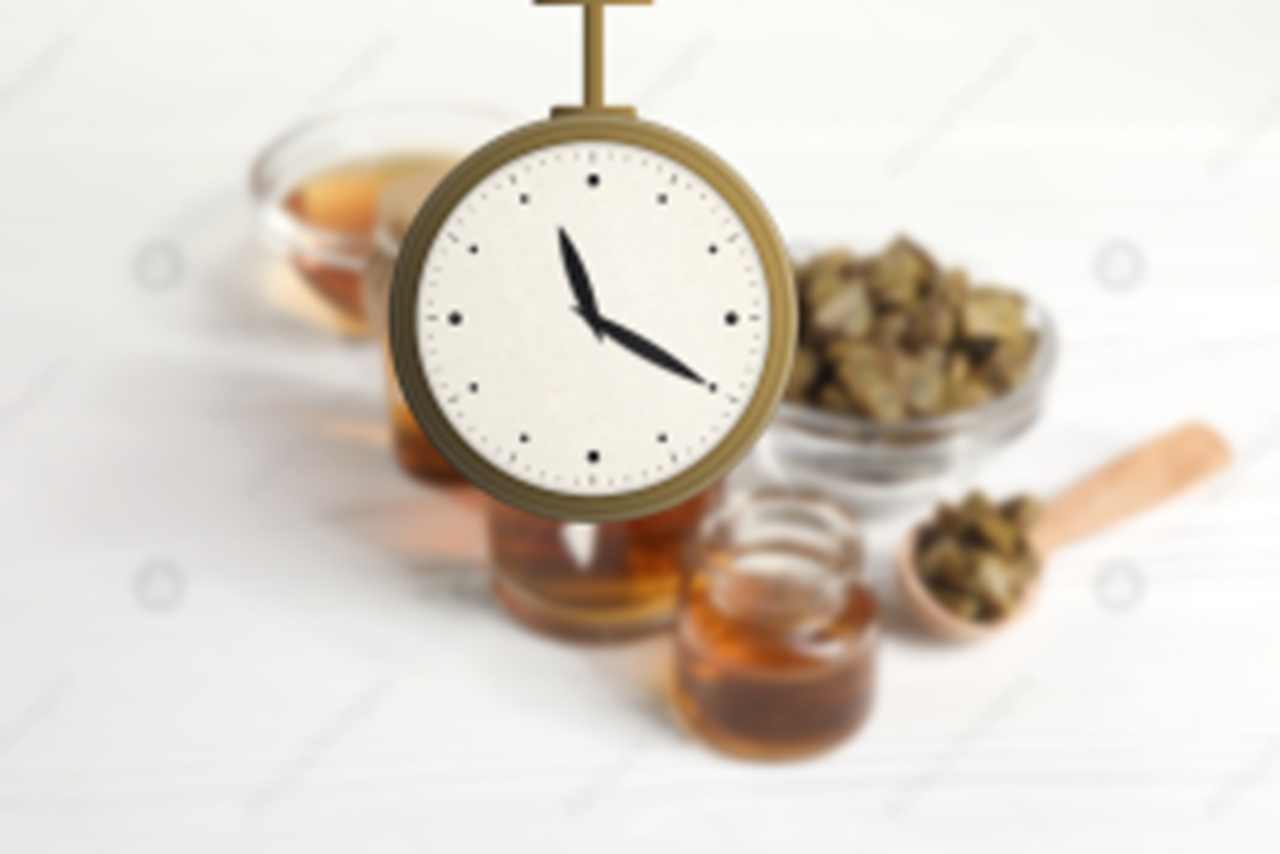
11:20
